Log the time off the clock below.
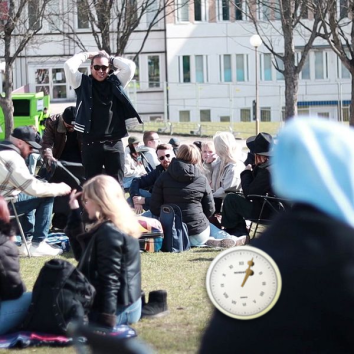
1:04
